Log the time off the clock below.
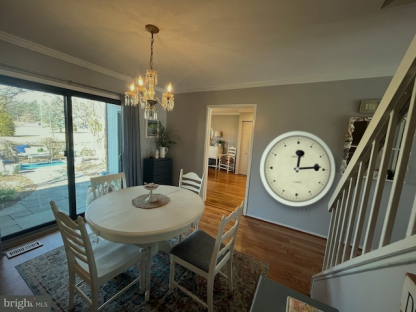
12:14
